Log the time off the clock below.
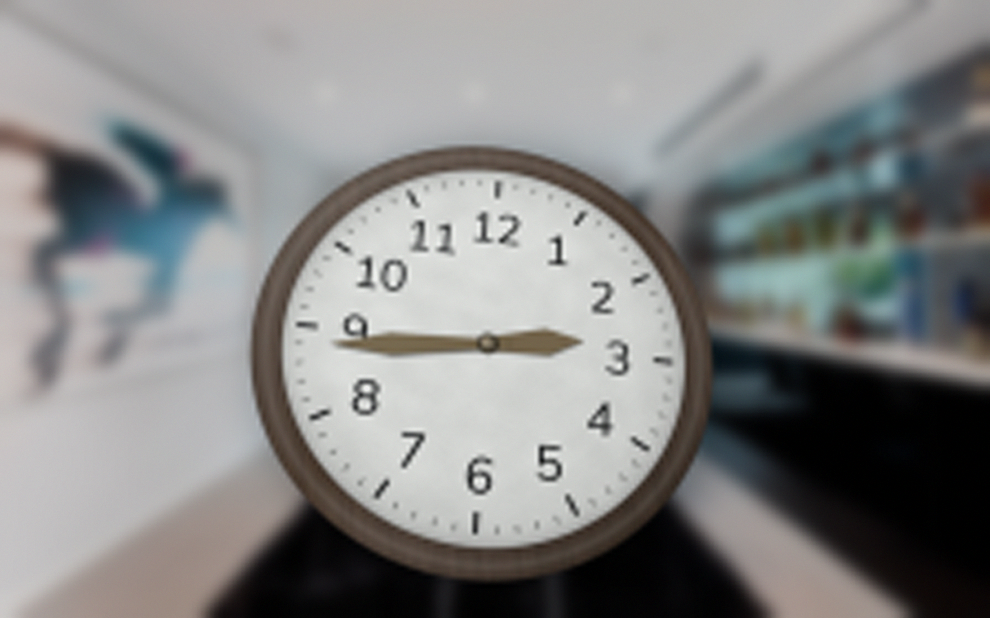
2:44
